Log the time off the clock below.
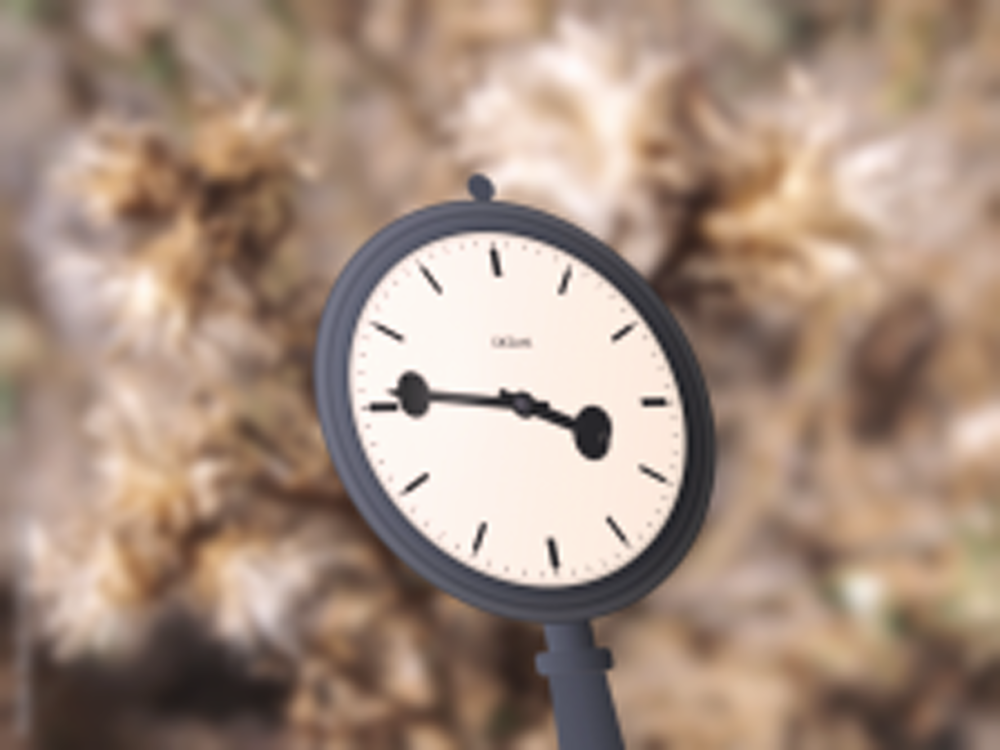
3:46
